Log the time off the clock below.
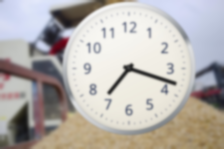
7:18
